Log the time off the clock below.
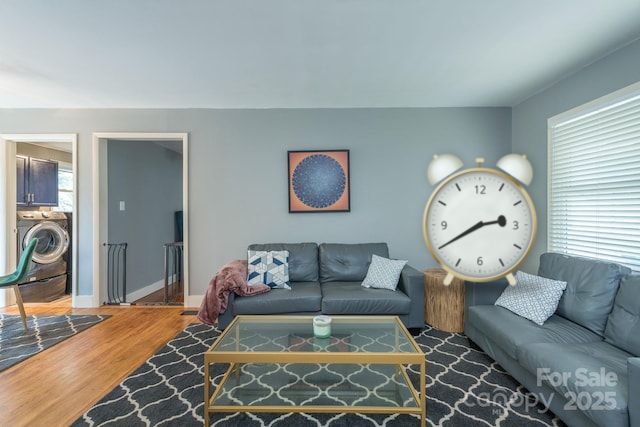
2:40
